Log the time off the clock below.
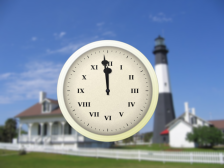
11:59
